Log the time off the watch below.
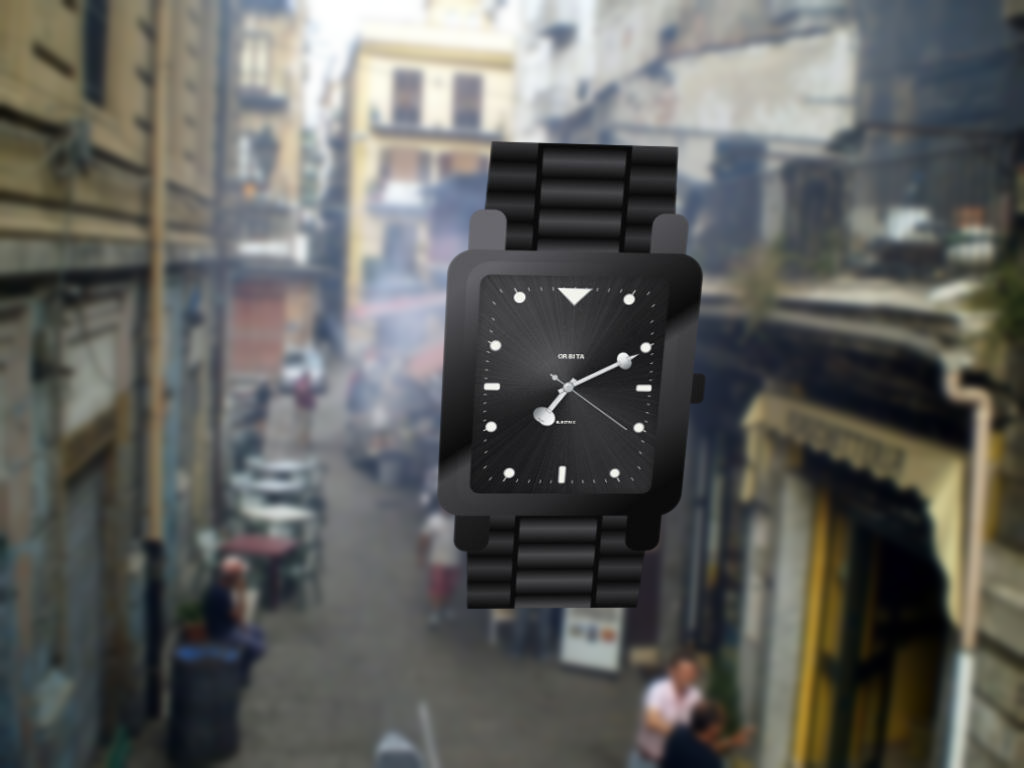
7:10:21
